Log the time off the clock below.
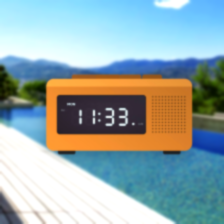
11:33
